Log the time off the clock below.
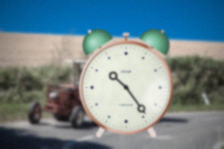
10:24
